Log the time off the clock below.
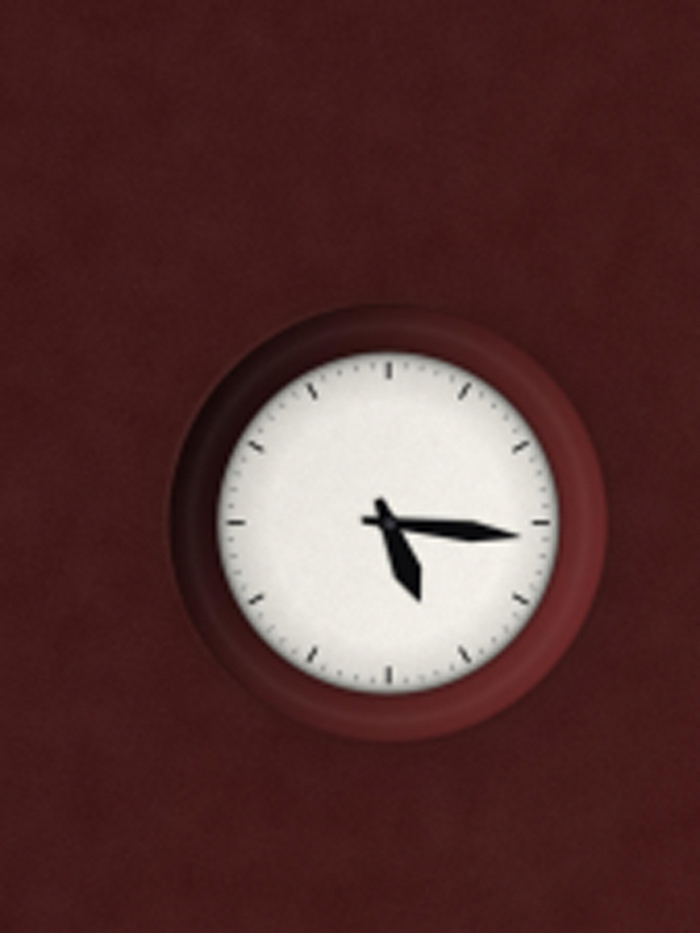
5:16
